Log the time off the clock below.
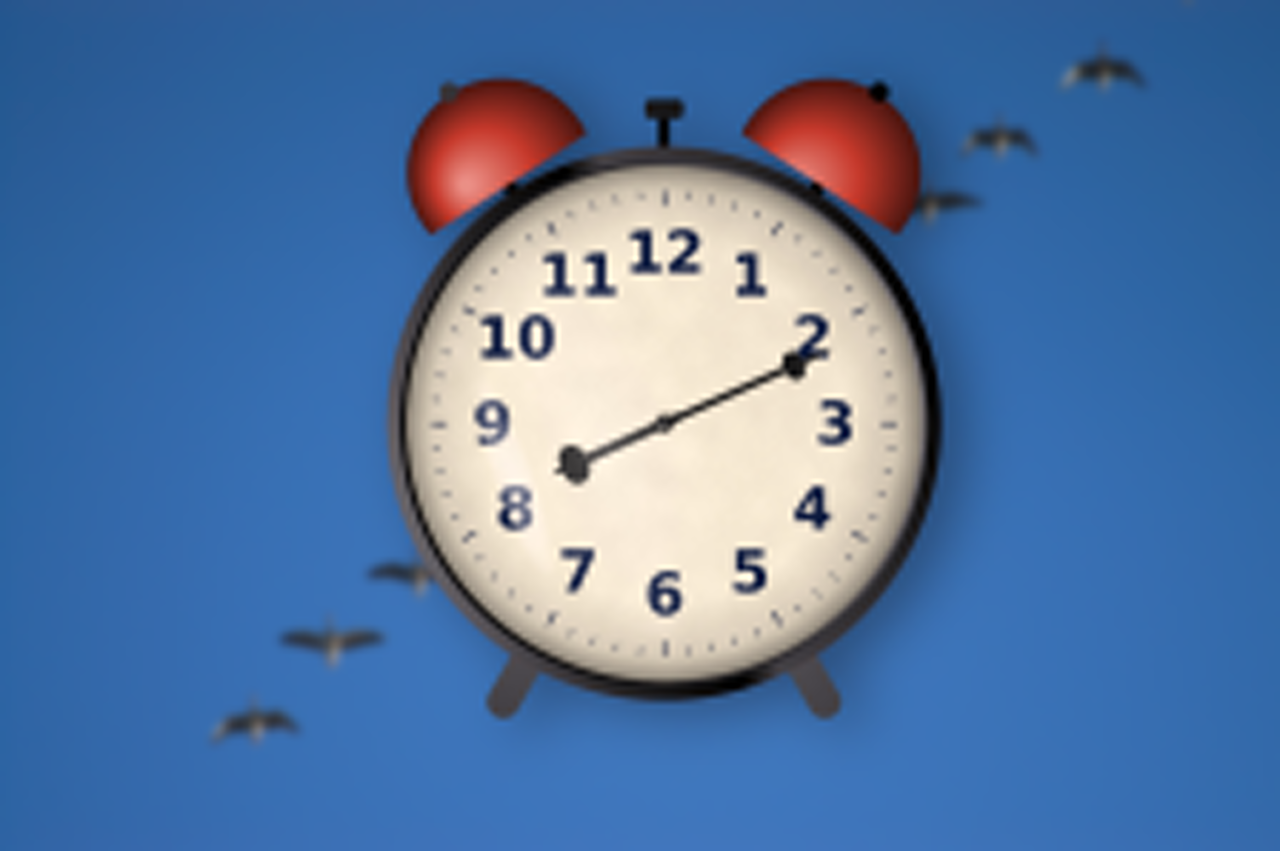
8:11
